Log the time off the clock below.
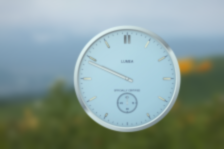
9:49
